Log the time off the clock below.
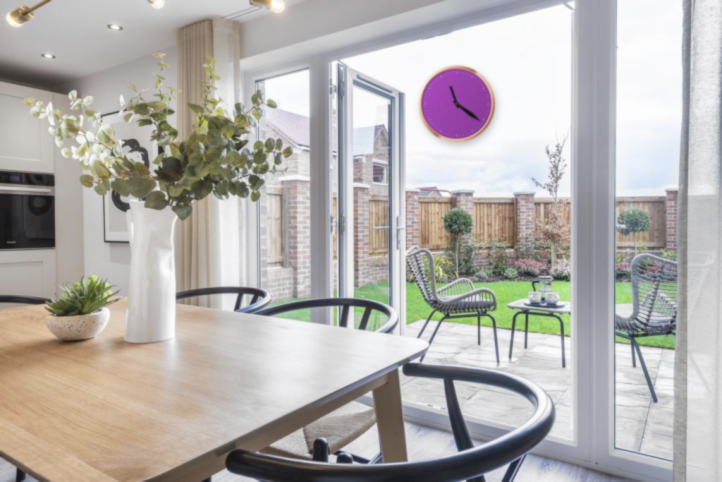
11:21
